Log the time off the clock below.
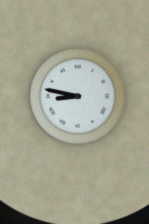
8:47
